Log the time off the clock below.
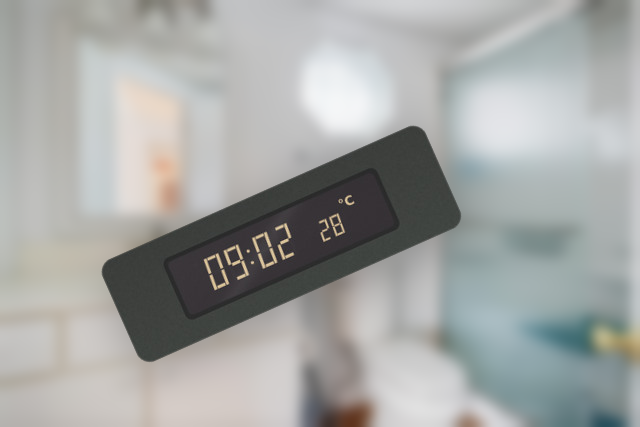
9:02
